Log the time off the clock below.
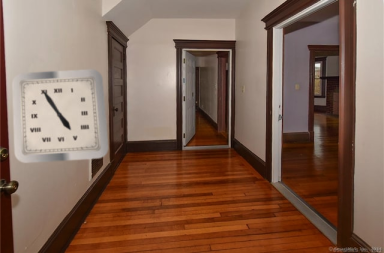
4:55
